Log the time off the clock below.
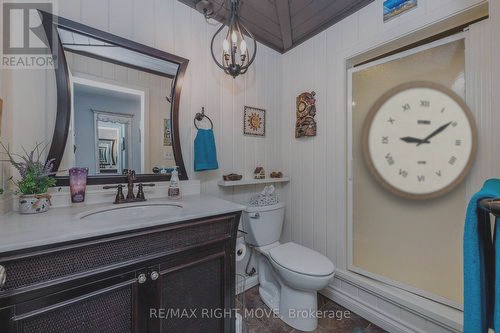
9:09
